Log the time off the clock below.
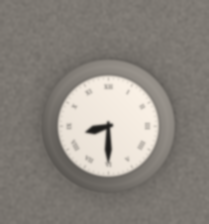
8:30
